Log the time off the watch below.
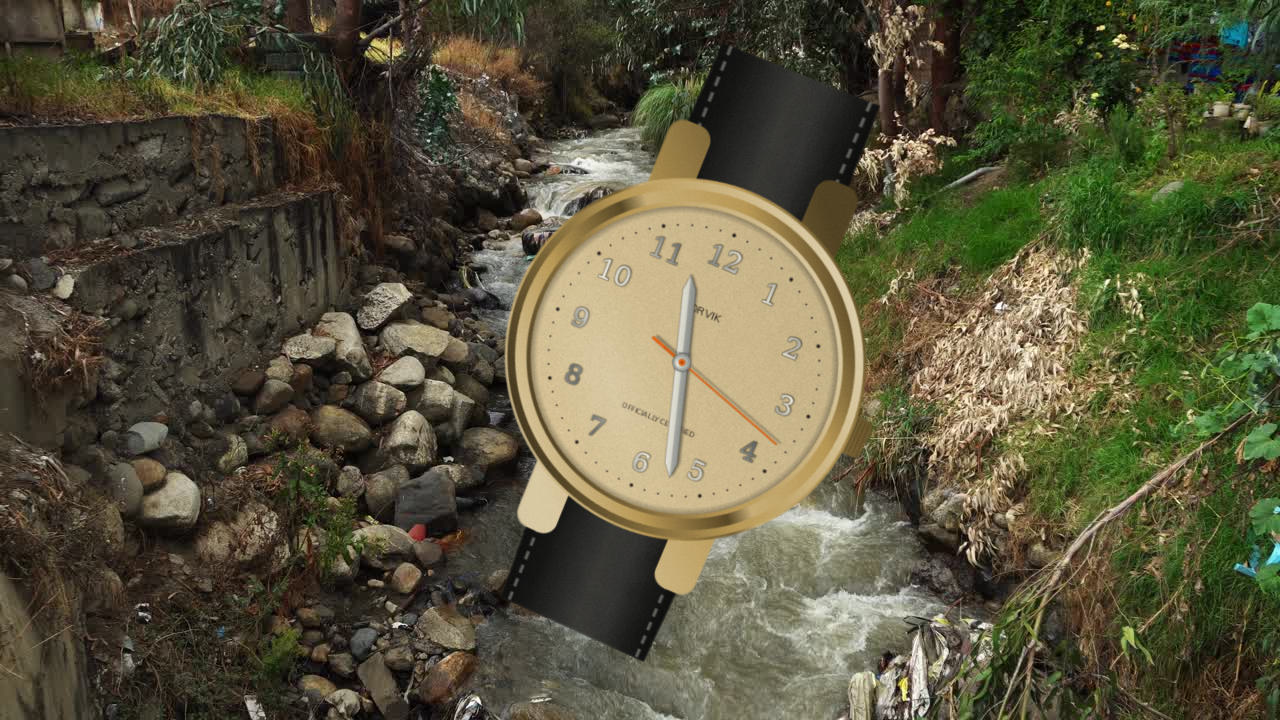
11:27:18
